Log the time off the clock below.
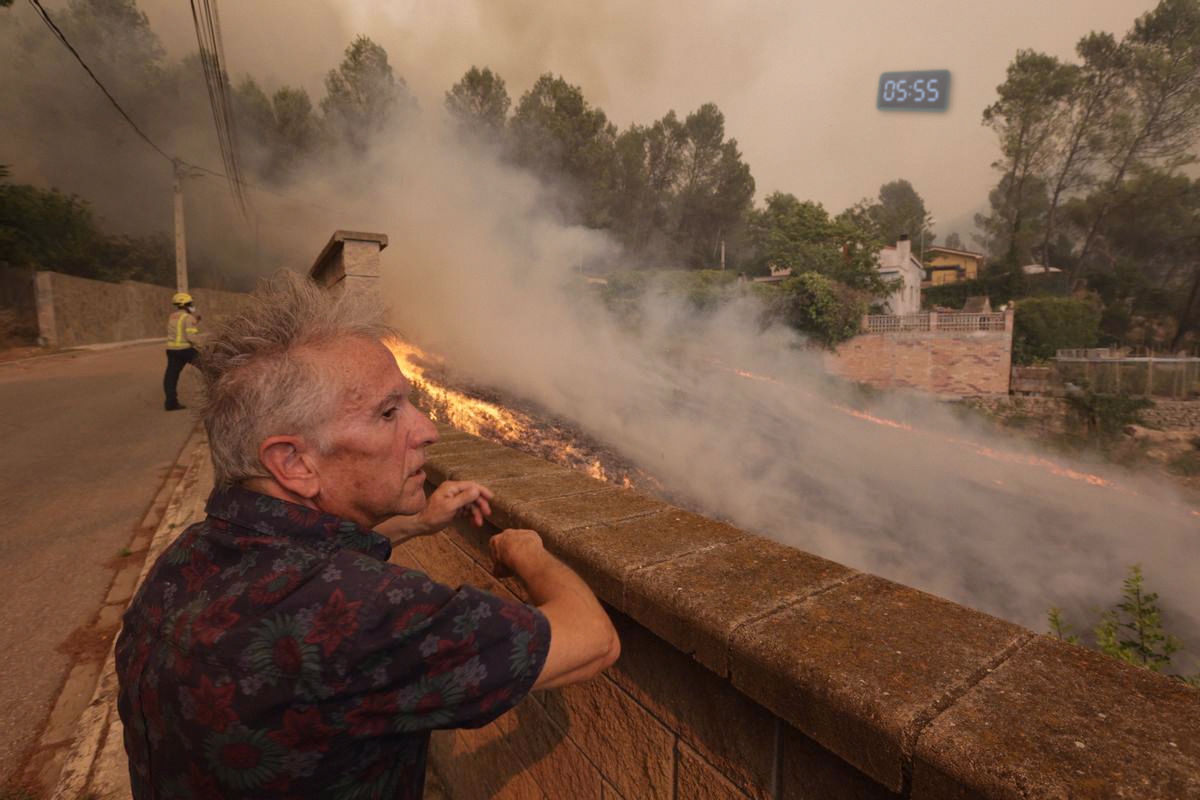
5:55
